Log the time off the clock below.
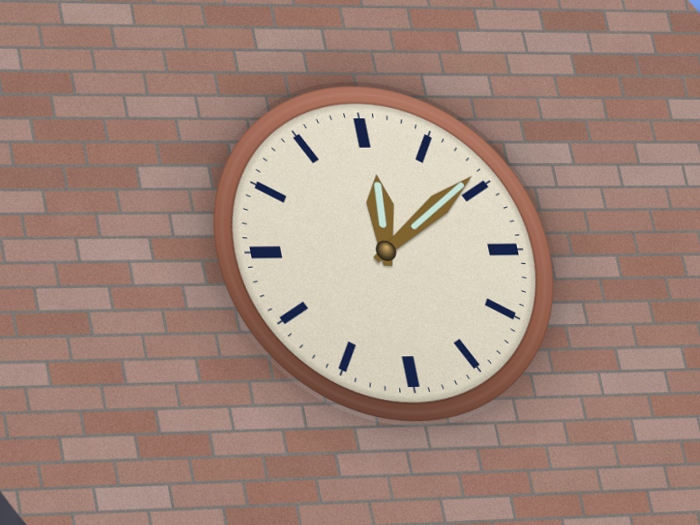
12:09
